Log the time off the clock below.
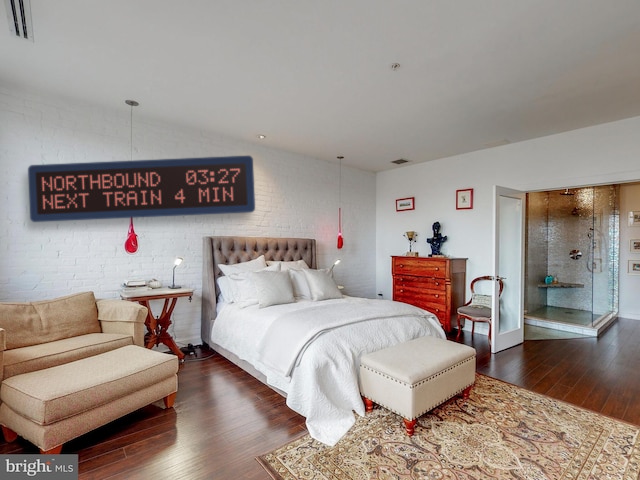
3:27
